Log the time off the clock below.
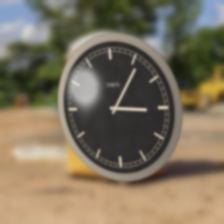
3:06
